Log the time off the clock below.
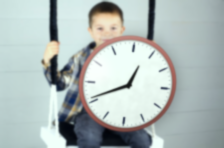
12:41
